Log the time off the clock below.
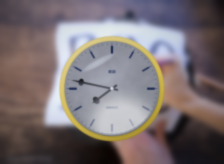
7:47
